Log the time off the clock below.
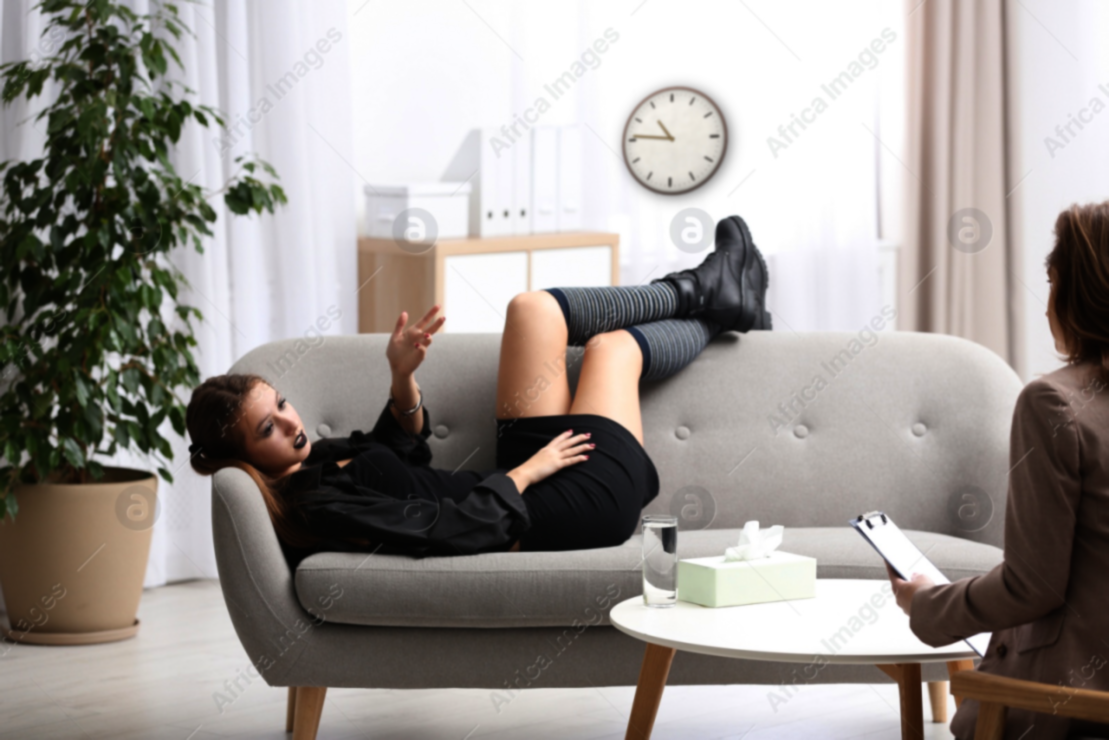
10:46
